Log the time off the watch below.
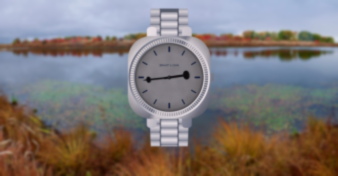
2:44
